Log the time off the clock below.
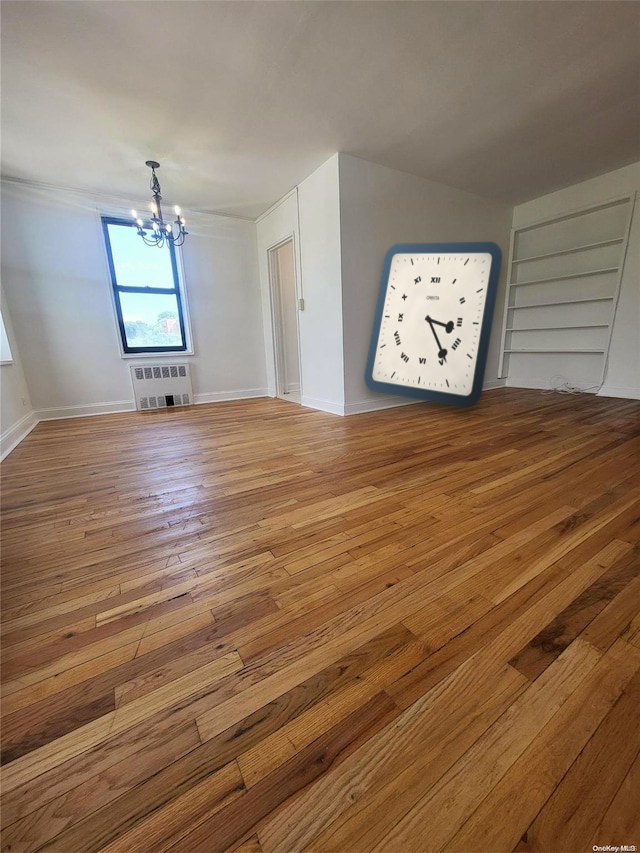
3:24
